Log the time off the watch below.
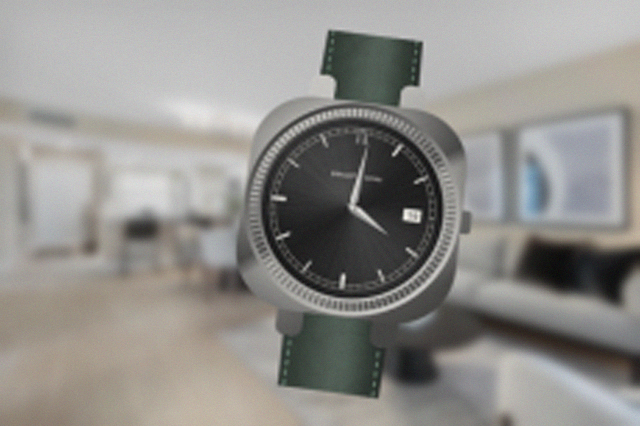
4:01
